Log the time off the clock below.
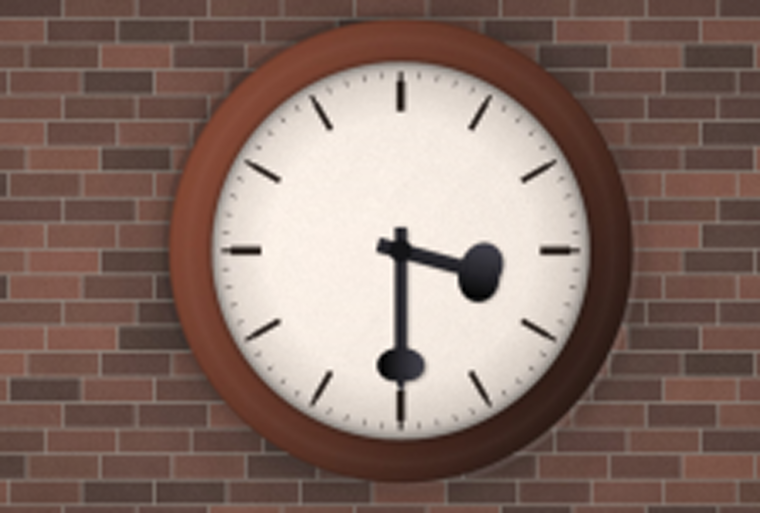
3:30
